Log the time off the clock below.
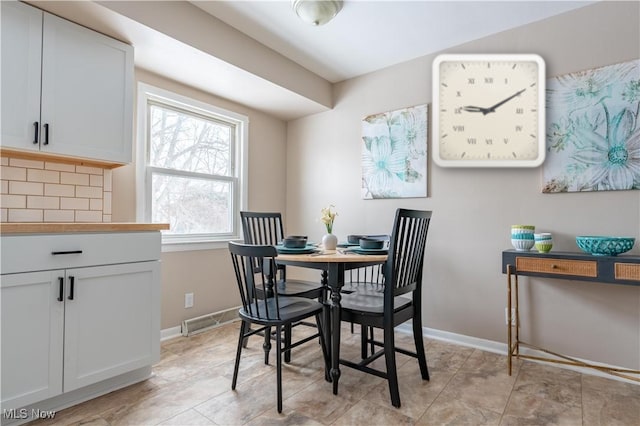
9:10
